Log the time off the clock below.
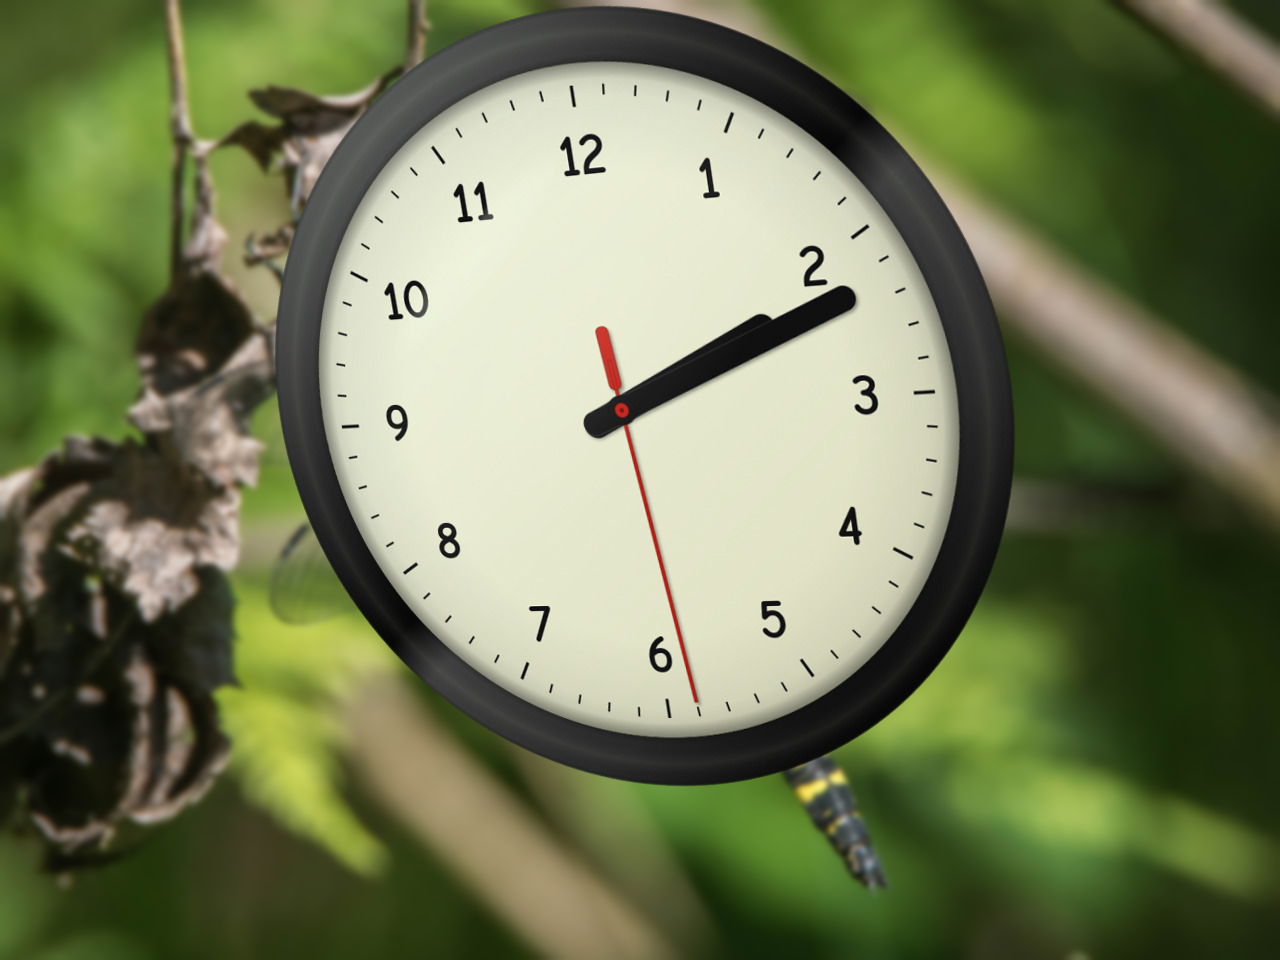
2:11:29
